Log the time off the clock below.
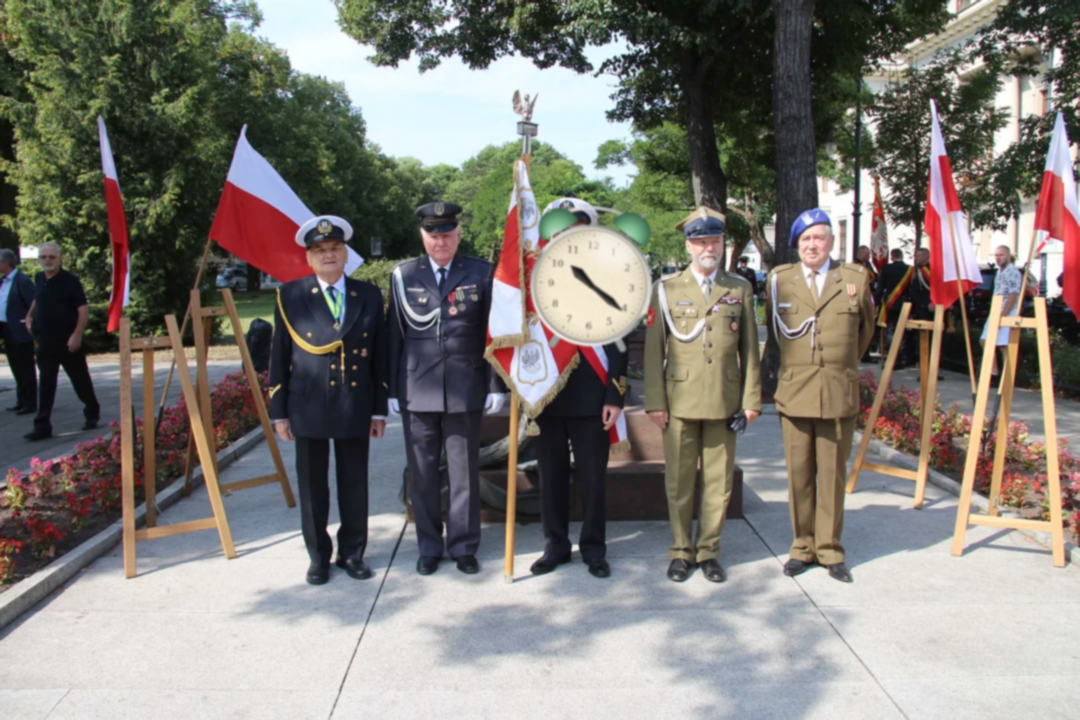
10:21
